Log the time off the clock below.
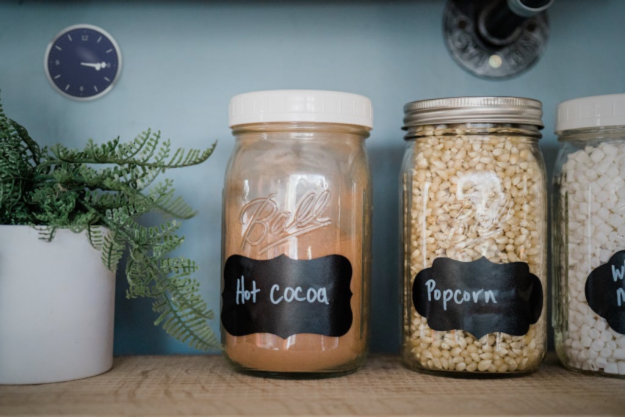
3:15
